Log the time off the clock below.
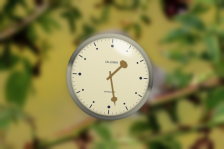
1:28
